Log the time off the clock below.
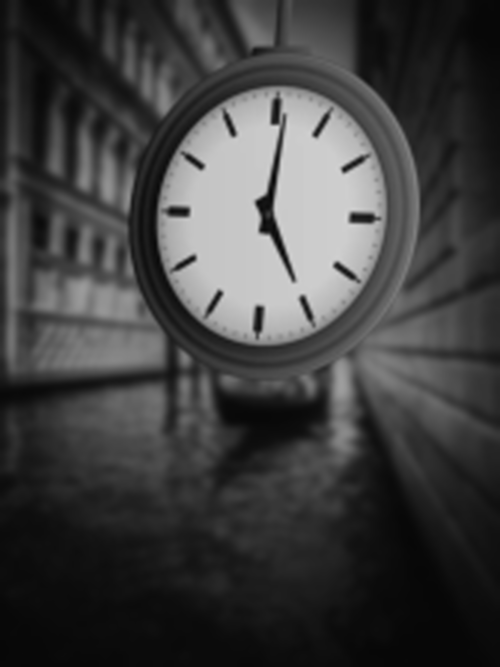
5:01
